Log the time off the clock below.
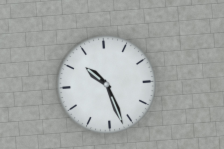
10:27
